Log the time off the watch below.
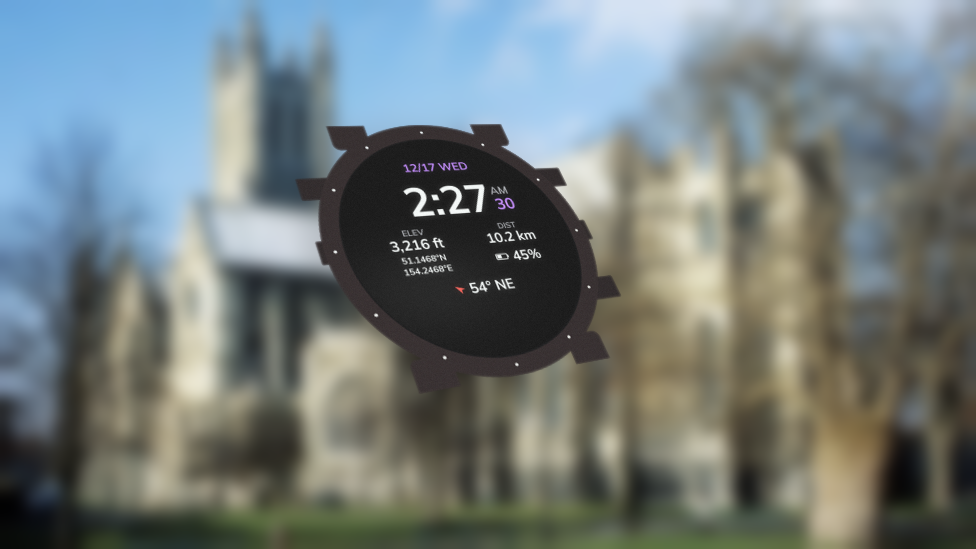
2:27:30
